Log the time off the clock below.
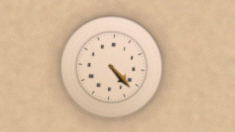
4:22
